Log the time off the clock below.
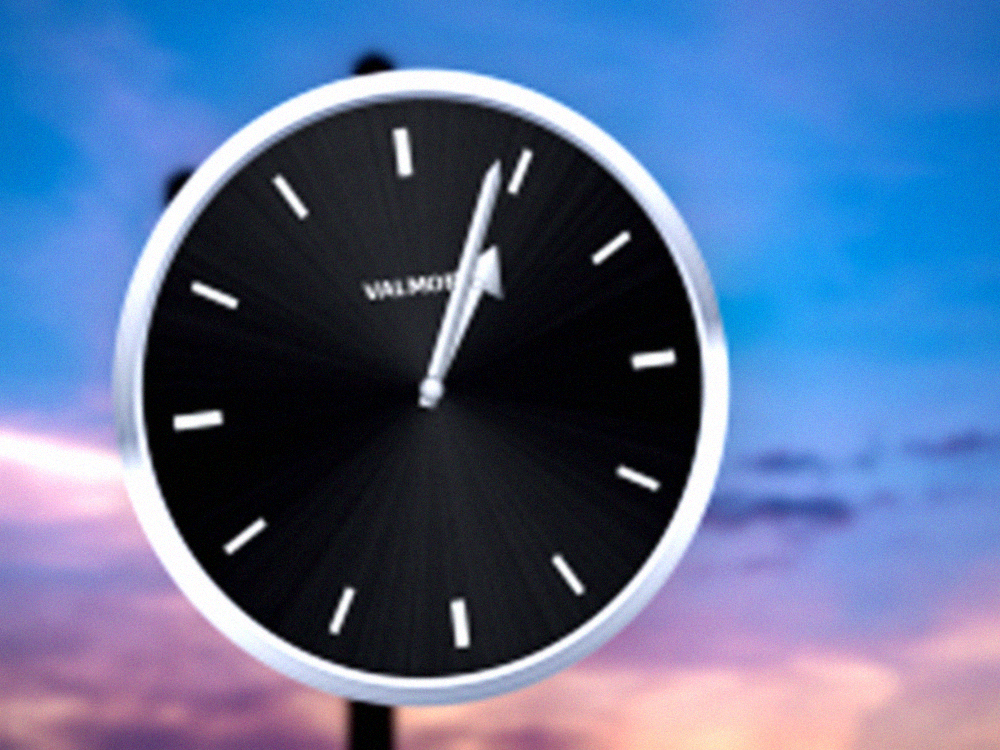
1:04
